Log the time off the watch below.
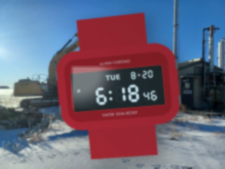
6:18
